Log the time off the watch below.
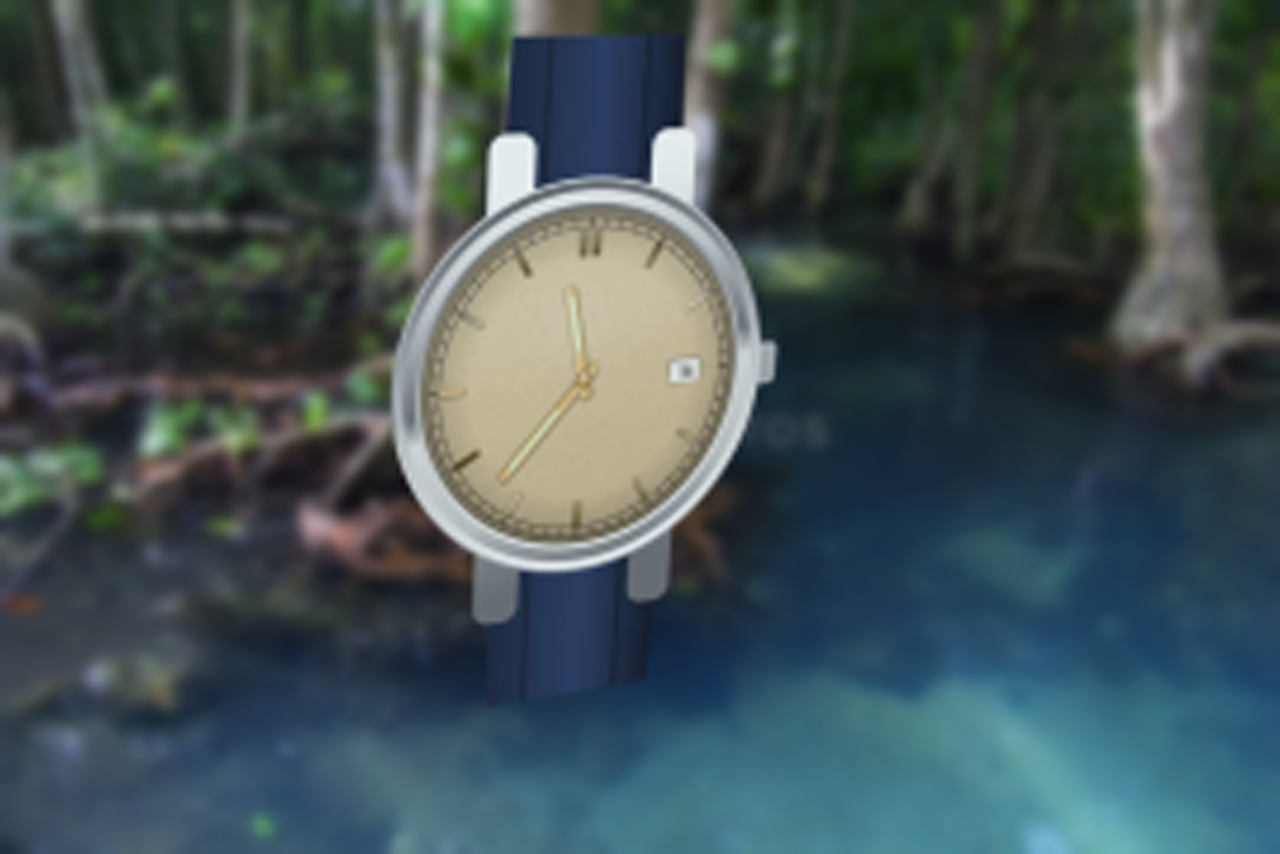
11:37
